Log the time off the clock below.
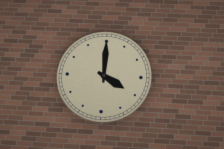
4:00
